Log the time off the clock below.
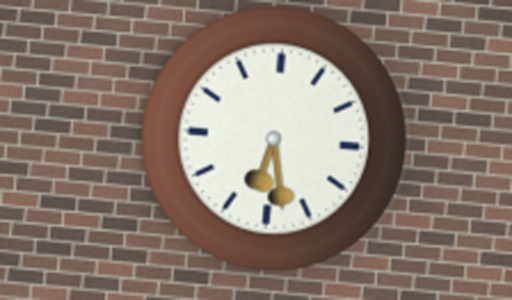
6:28
